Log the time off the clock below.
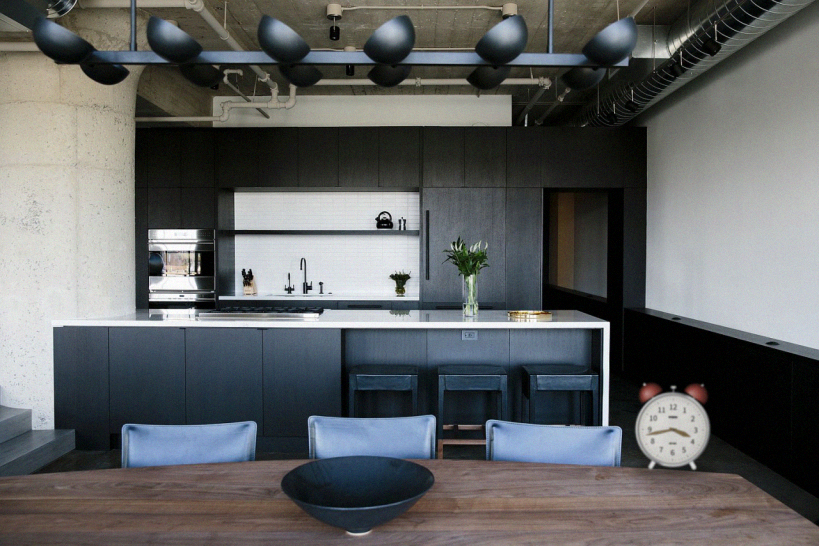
3:43
